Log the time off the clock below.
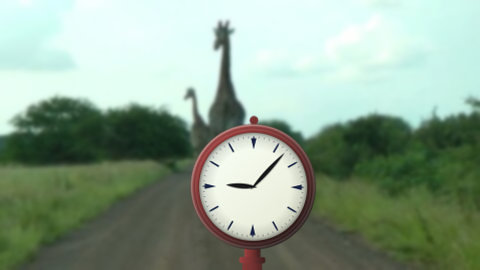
9:07
